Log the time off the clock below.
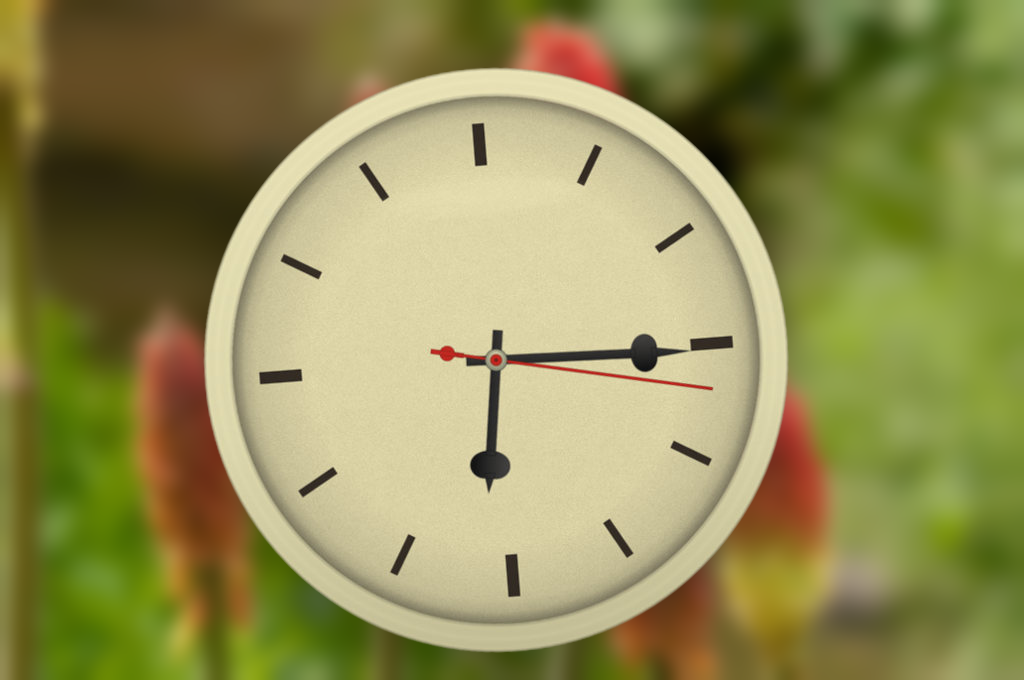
6:15:17
